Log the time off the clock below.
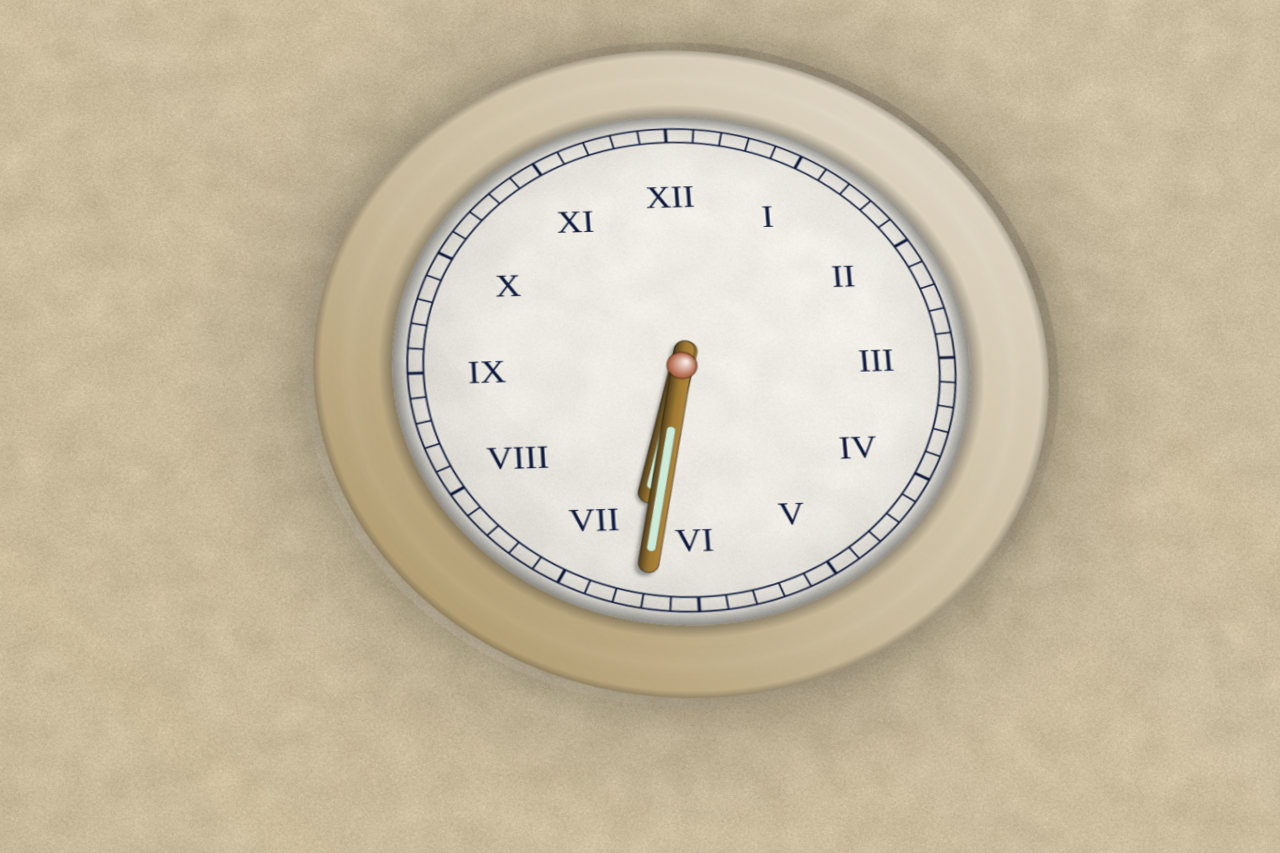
6:32
